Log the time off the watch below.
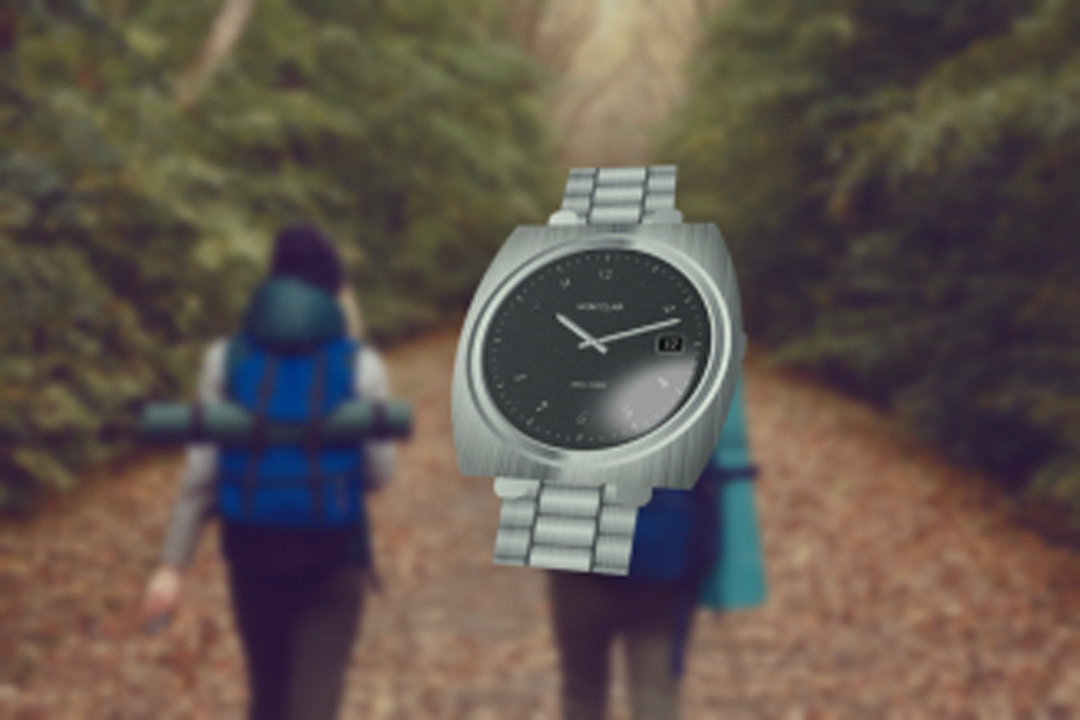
10:12
